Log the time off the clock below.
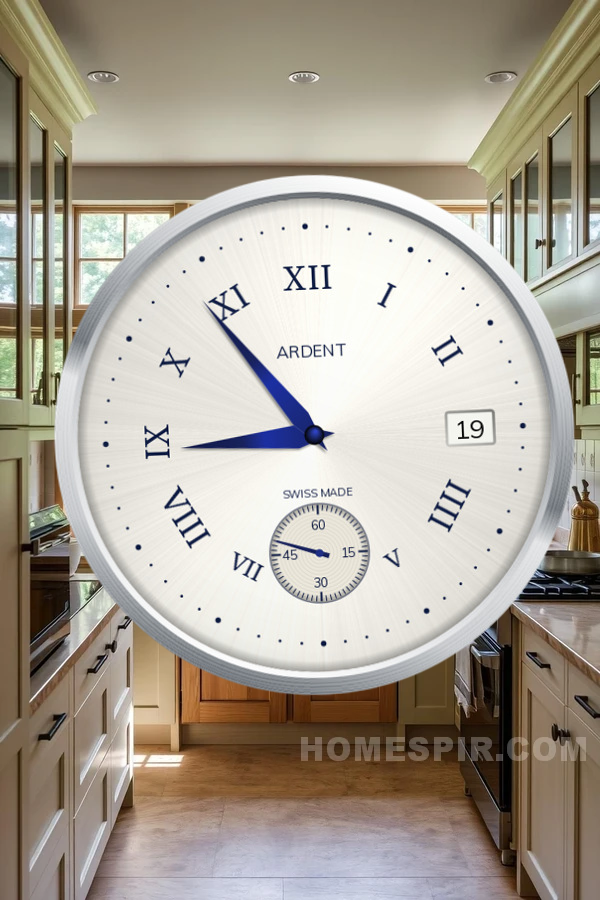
8:53:48
